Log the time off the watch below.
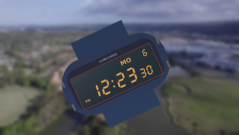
12:23:30
